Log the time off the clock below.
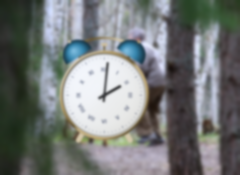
2:01
